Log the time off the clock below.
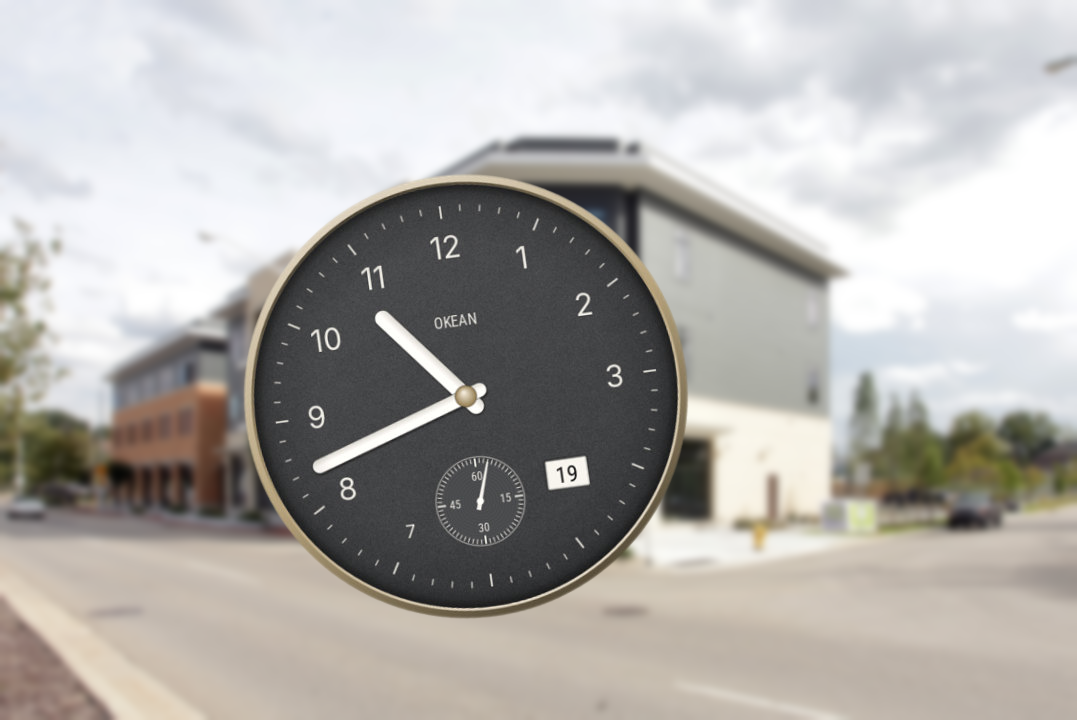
10:42:03
